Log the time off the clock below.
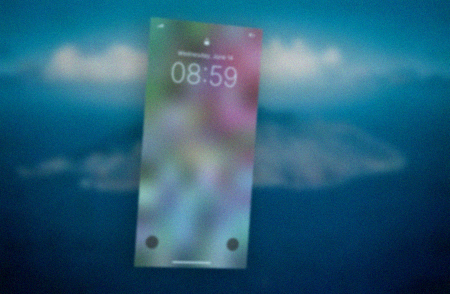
8:59
